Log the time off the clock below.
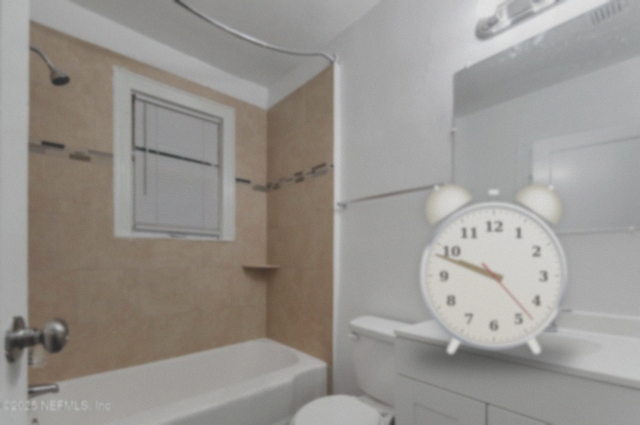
9:48:23
